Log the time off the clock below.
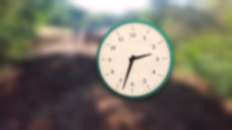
2:33
